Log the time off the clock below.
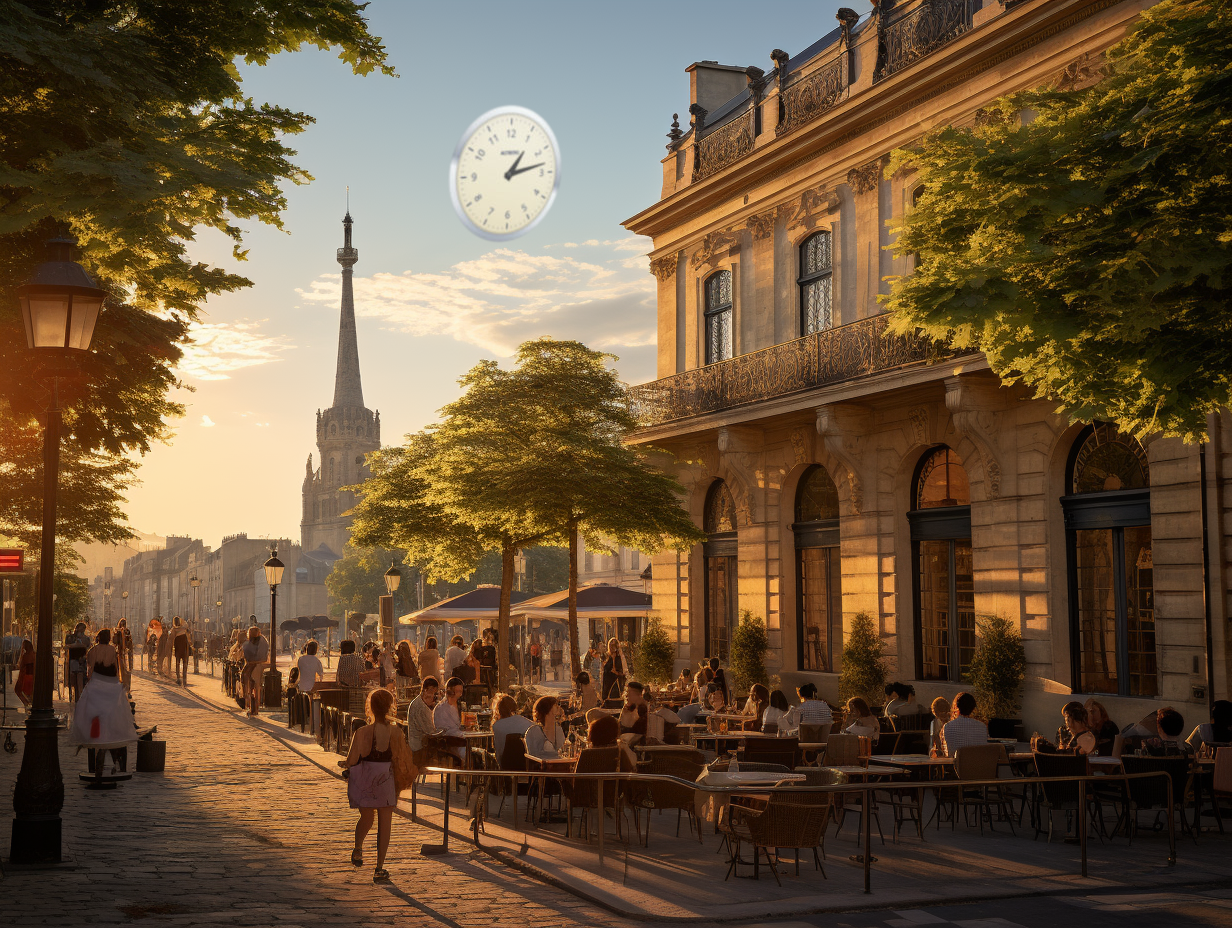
1:13
